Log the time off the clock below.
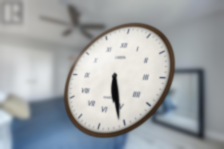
5:26
